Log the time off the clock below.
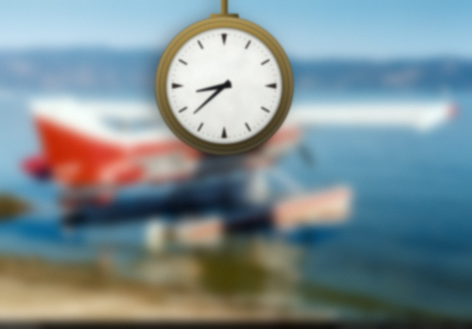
8:38
